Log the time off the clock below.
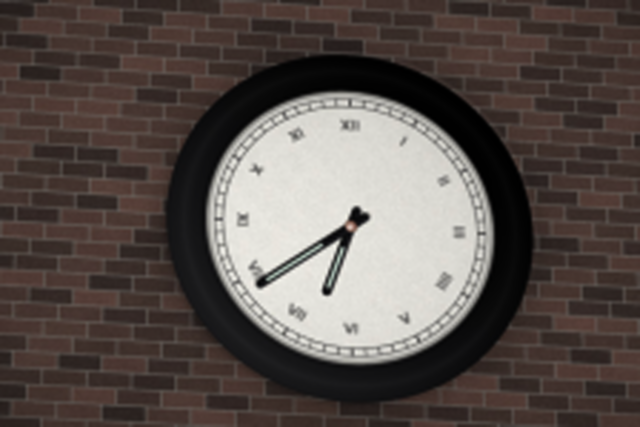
6:39
